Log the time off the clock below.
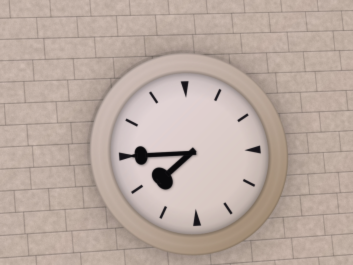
7:45
